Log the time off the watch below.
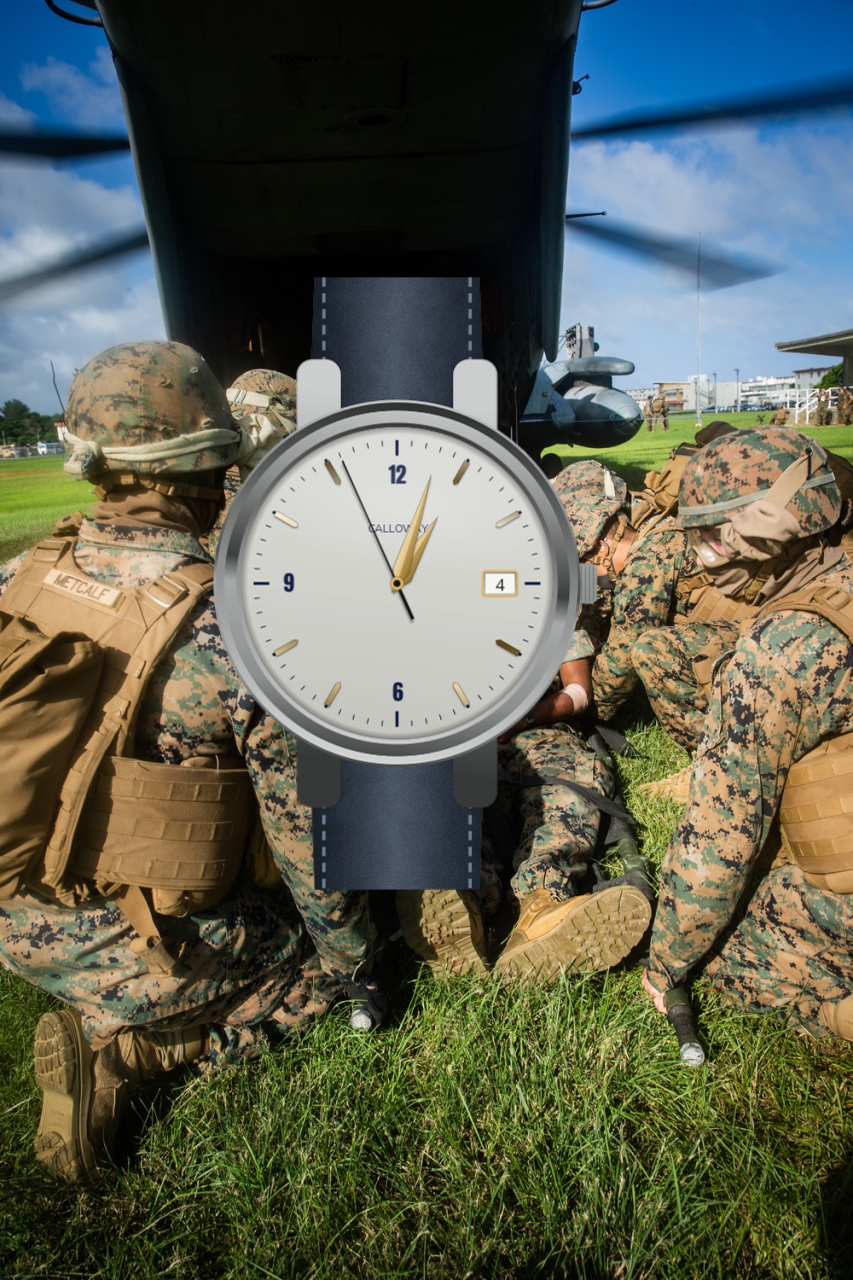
1:02:56
